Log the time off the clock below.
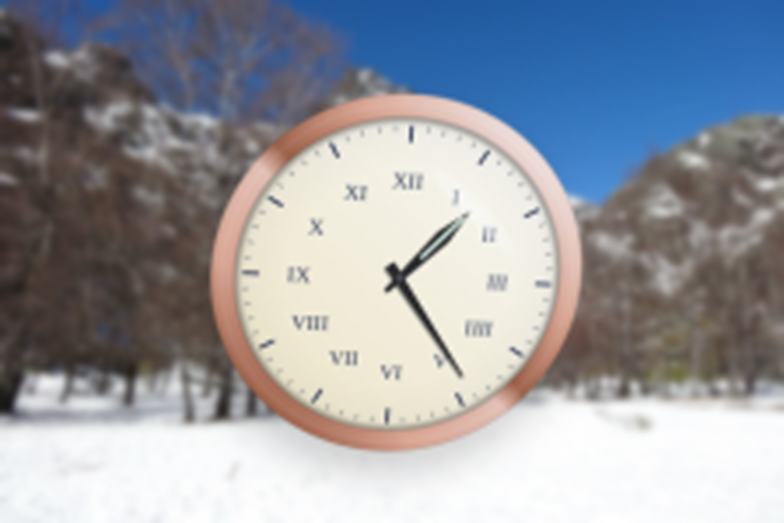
1:24
